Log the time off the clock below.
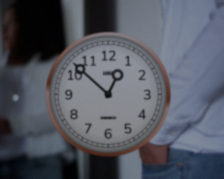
12:52
